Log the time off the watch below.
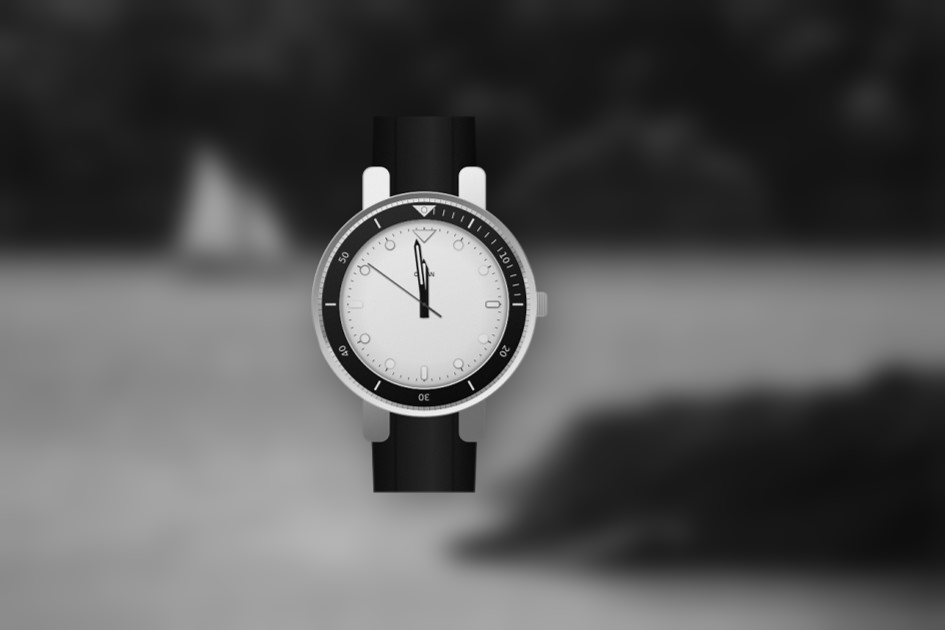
11:58:51
